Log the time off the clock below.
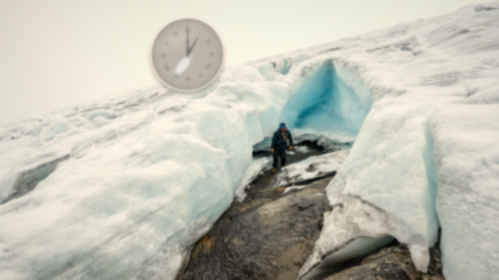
1:00
